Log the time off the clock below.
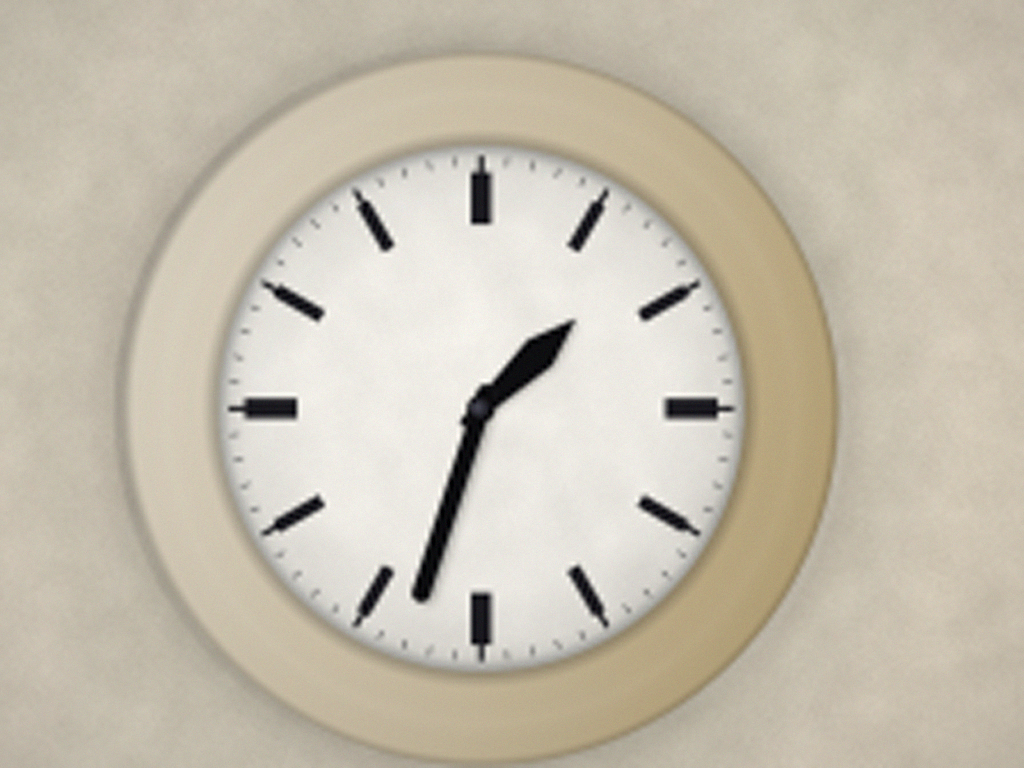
1:33
